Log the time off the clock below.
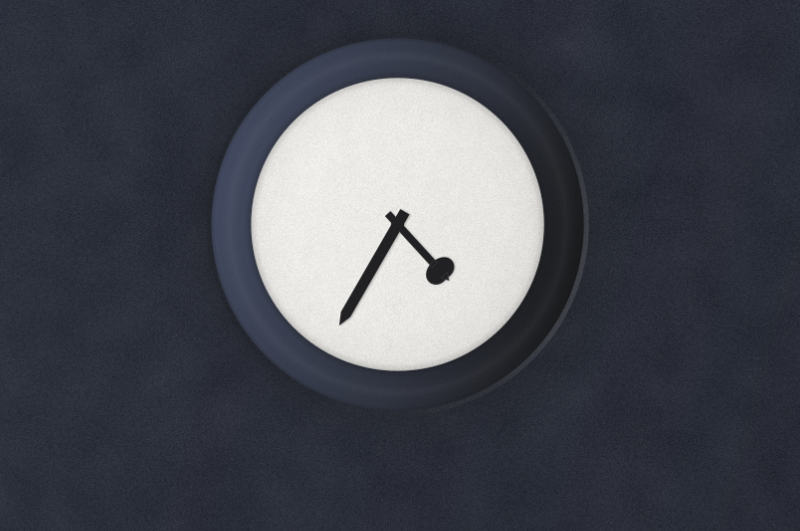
4:35
